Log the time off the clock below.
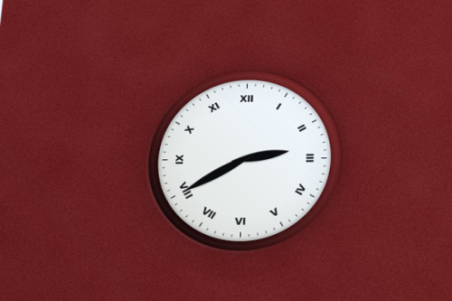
2:40
